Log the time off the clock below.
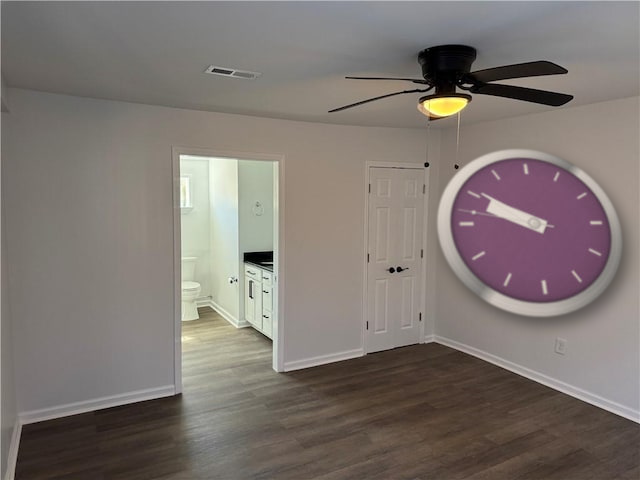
9:50:47
